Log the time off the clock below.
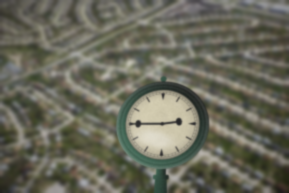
2:45
